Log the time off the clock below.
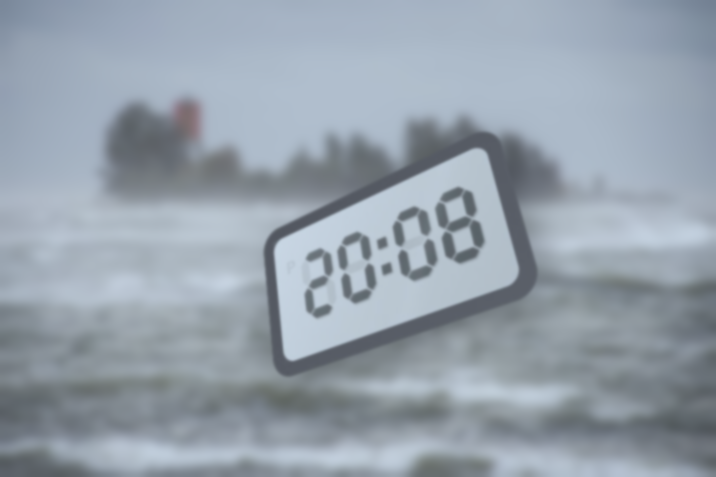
20:08
